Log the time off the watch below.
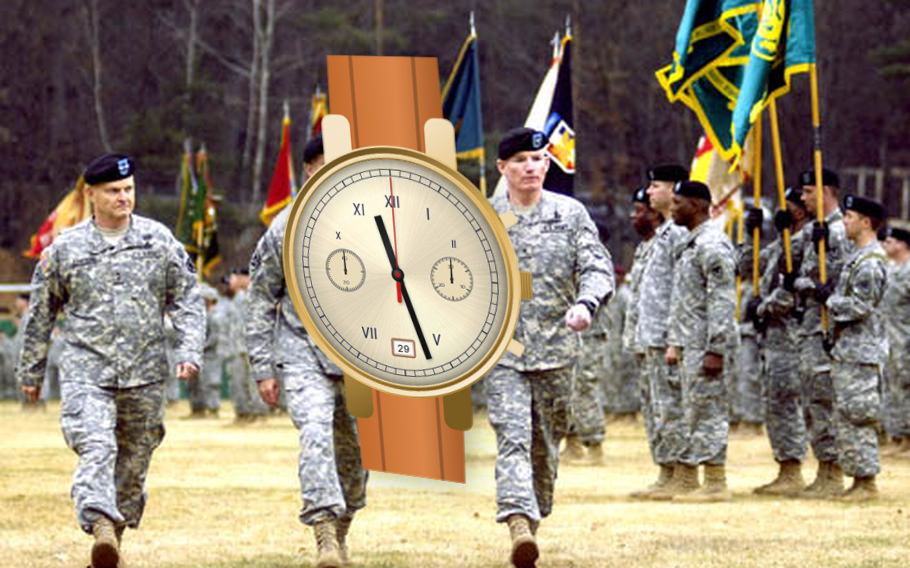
11:27
